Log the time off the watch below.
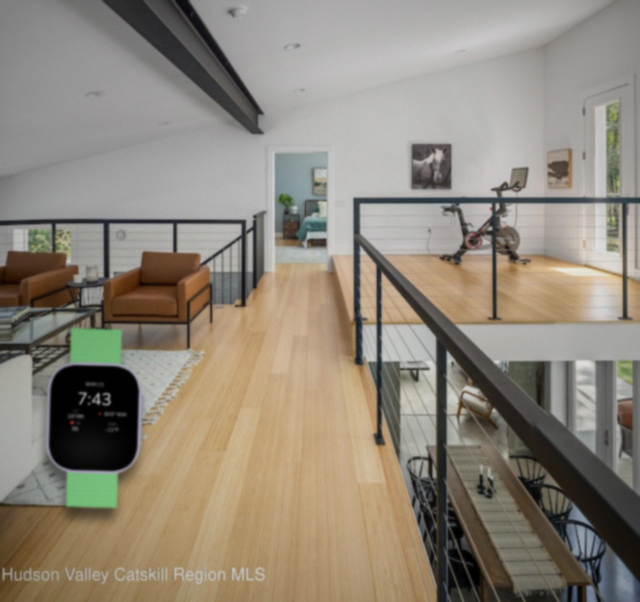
7:43
